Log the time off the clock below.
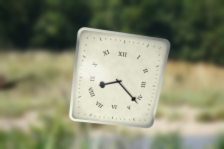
8:22
